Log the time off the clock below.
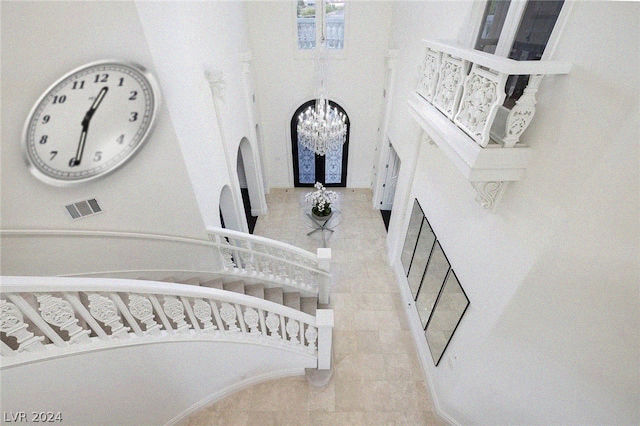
12:29
